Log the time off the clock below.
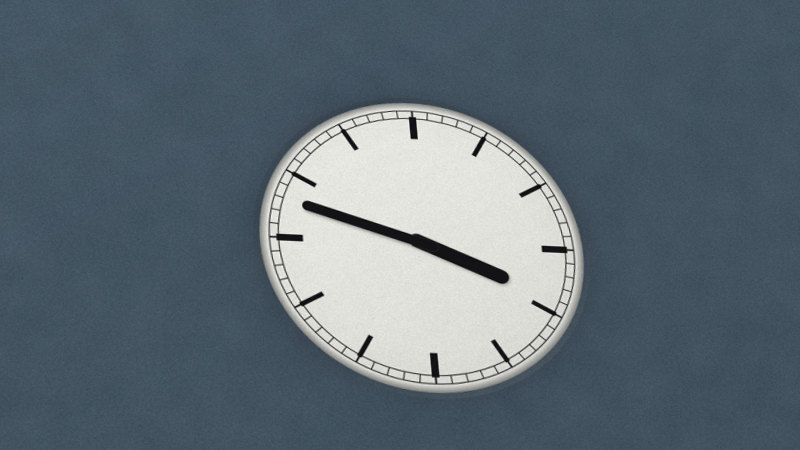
3:48
